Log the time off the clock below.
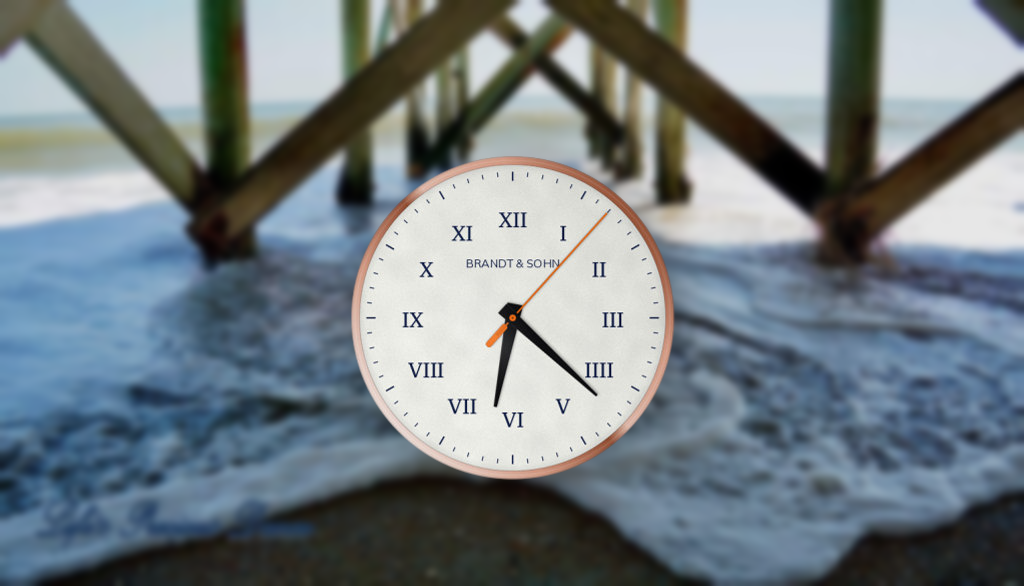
6:22:07
